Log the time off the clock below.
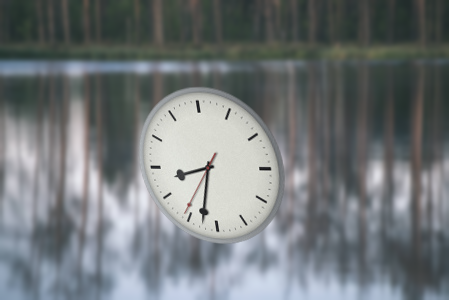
8:32:36
